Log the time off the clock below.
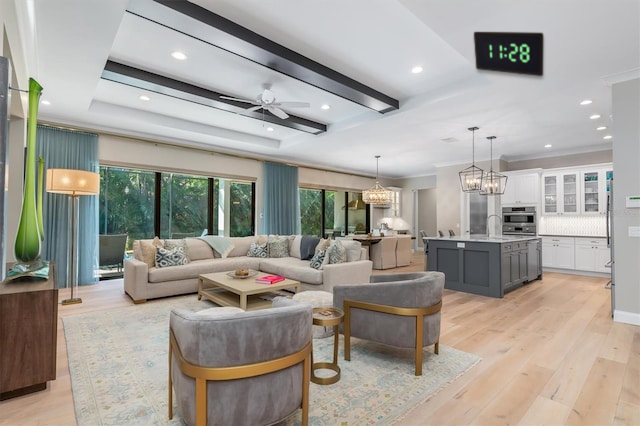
11:28
